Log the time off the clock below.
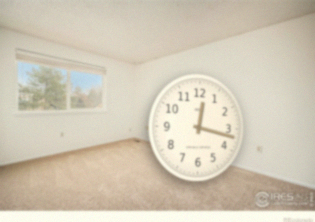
12:17
